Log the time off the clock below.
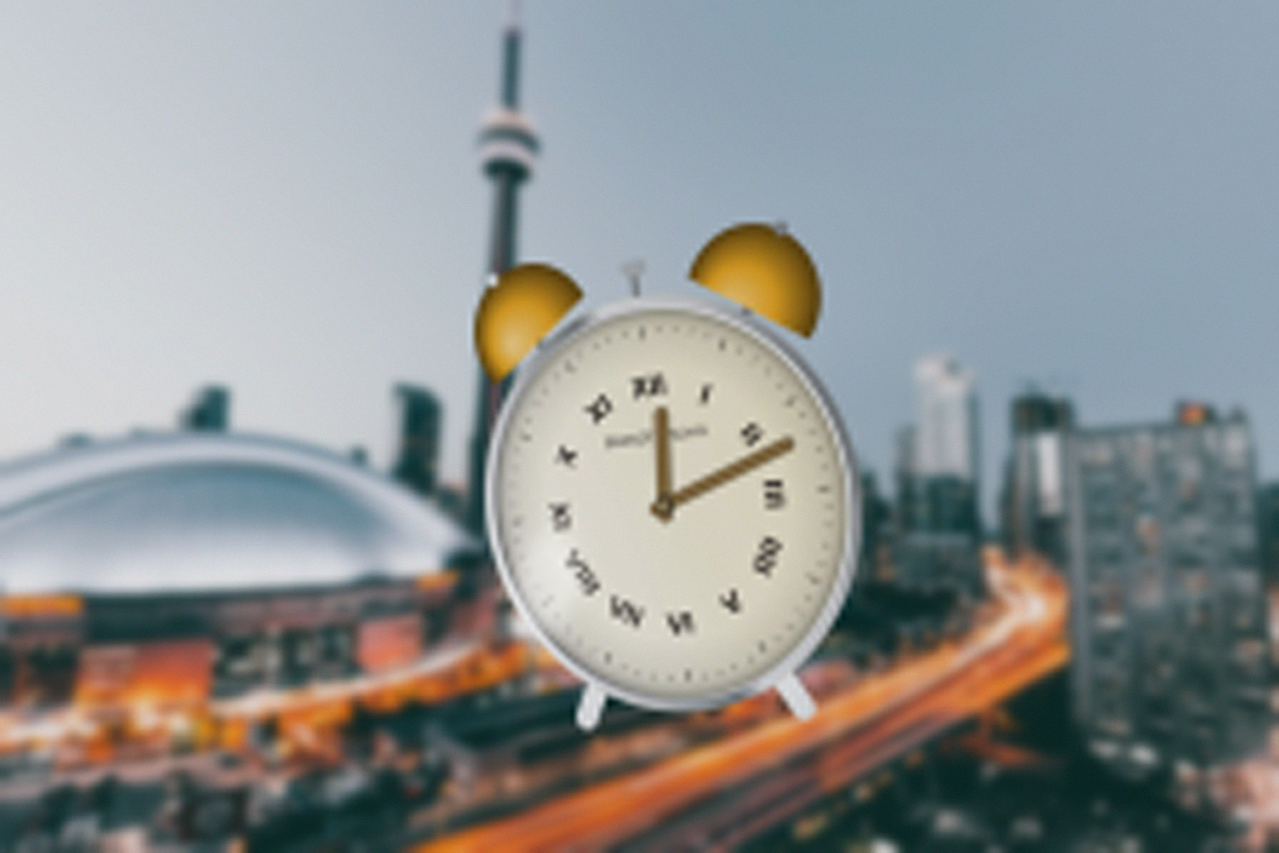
12:12
